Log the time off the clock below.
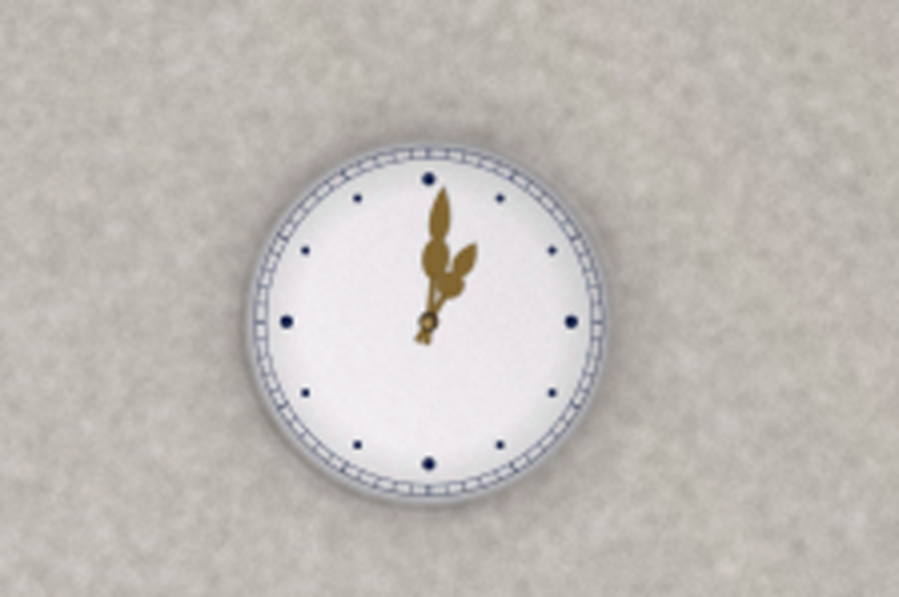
1:01
